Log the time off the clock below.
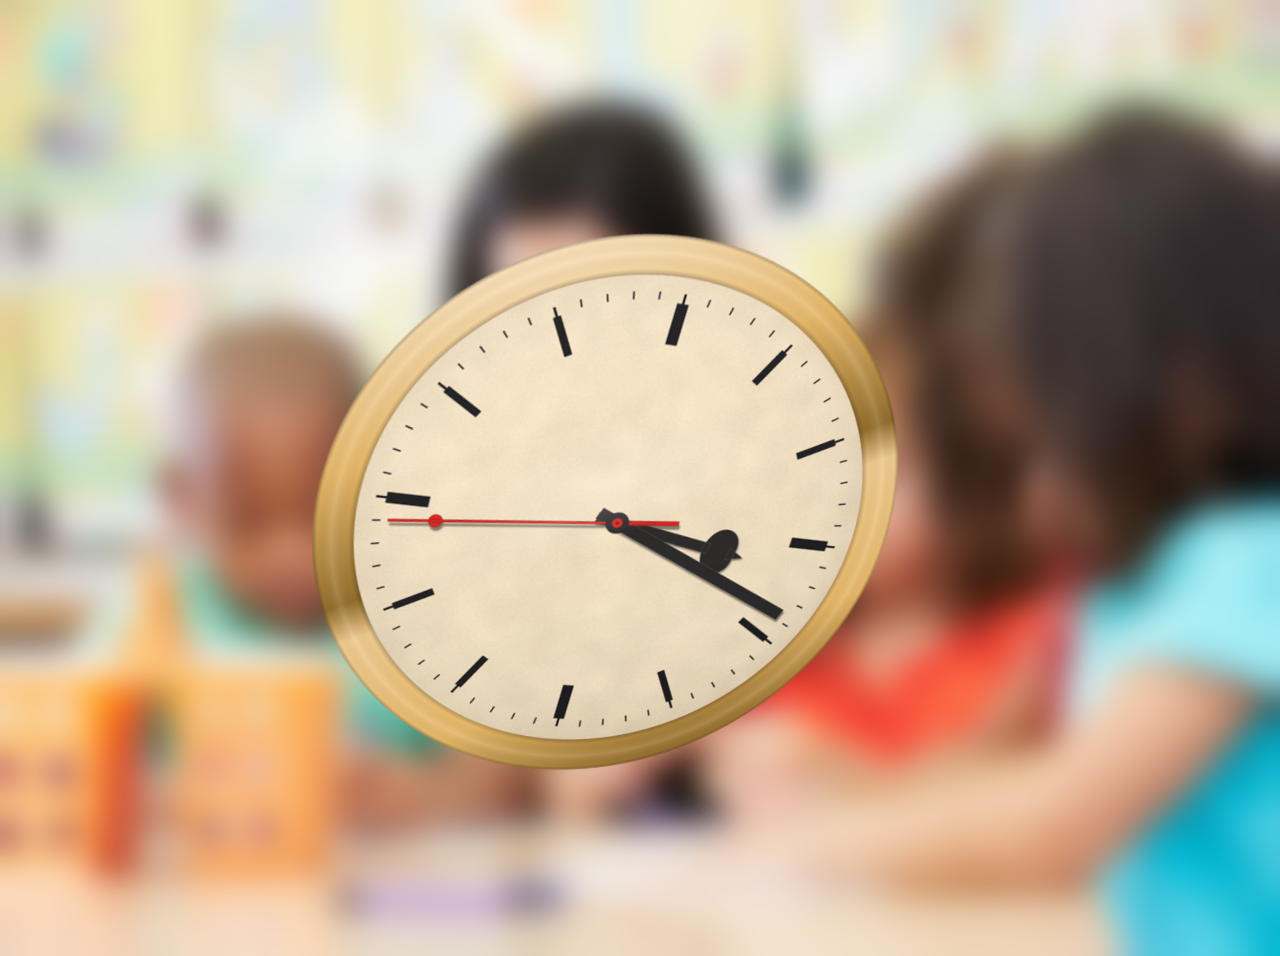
3:18:44
